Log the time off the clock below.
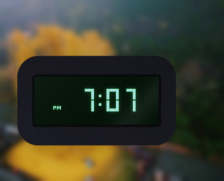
7:07
